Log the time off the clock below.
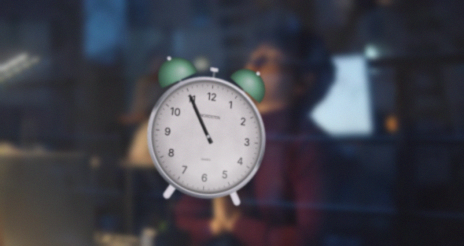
10:55
